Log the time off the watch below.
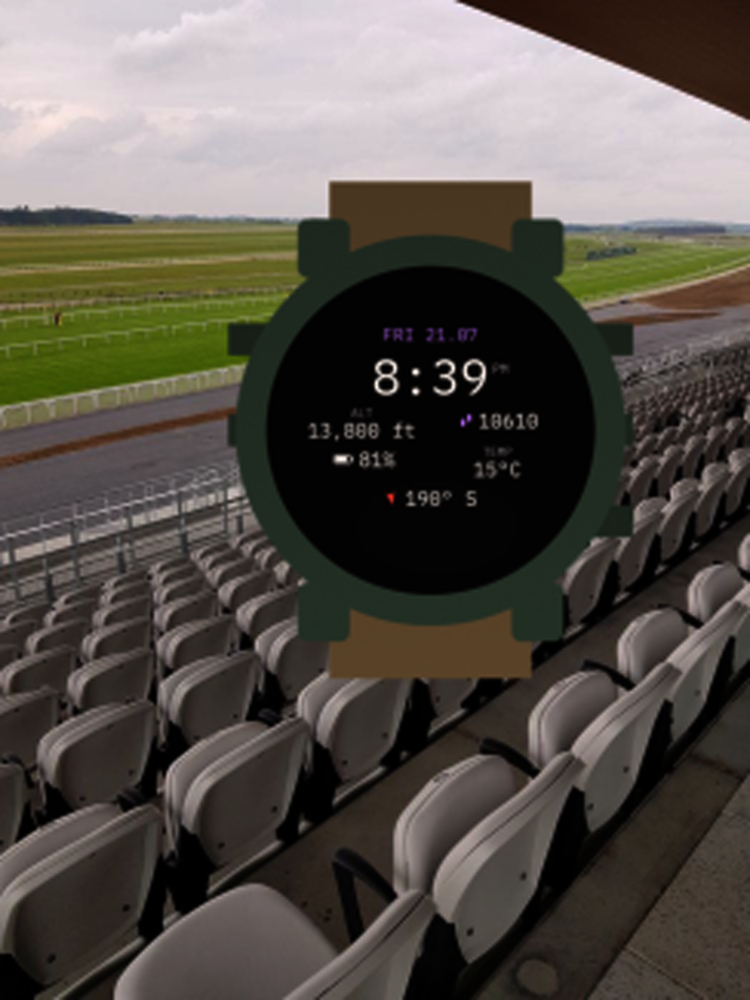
8:39
